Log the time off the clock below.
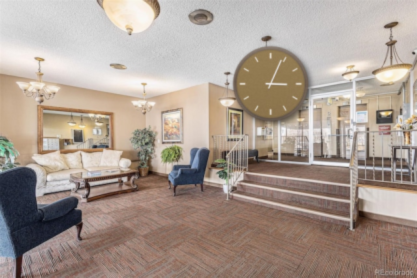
3:04
